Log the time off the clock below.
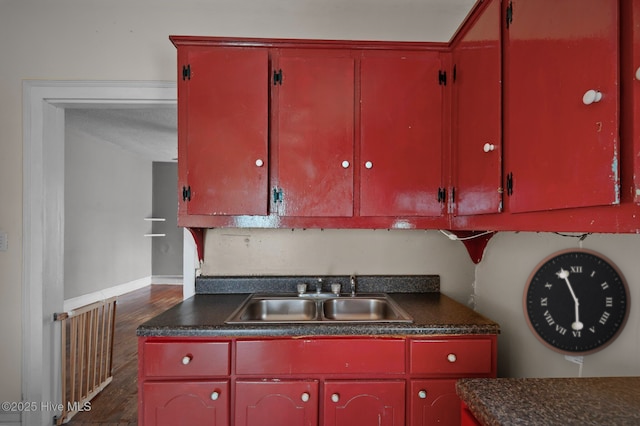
5:56
